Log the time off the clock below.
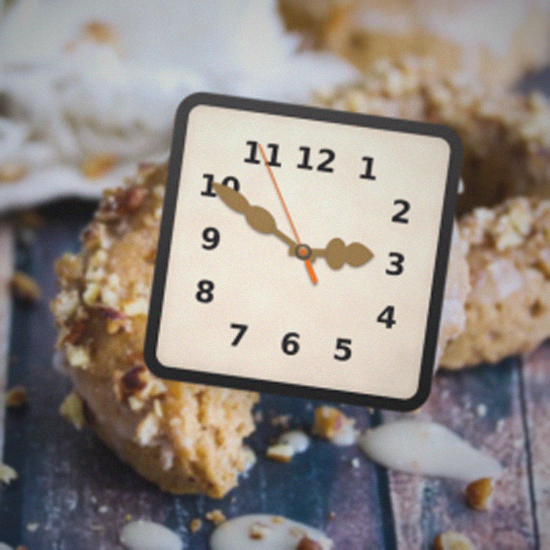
2:49:55
